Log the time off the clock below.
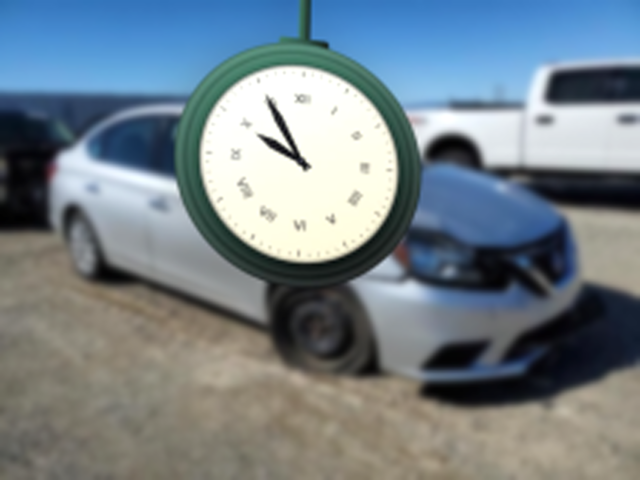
9:55
